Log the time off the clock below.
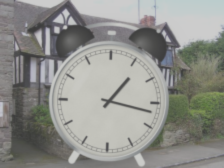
1:17
